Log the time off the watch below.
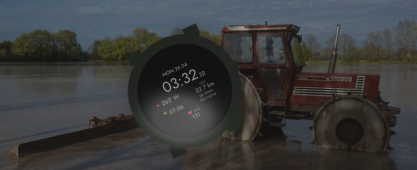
3:32
